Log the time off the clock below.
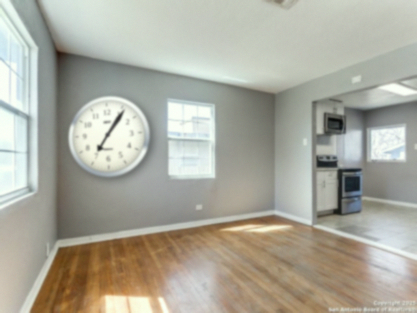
7:06
